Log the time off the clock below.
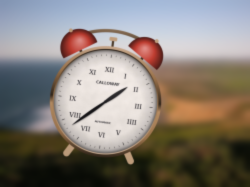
1:38
